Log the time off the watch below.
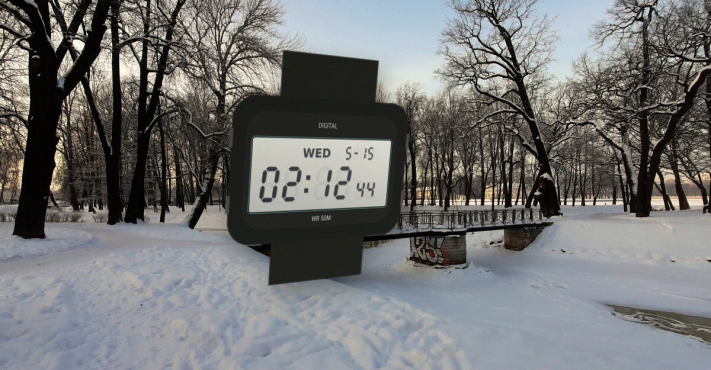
2:12:44
